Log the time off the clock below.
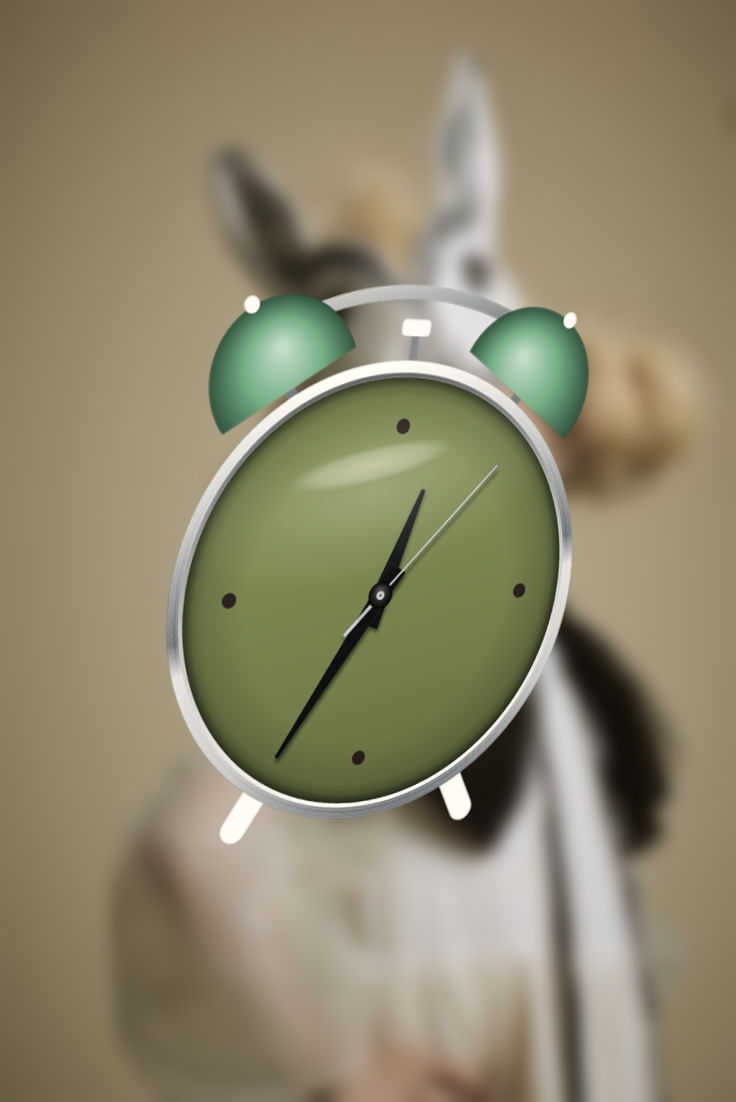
12:35:07
